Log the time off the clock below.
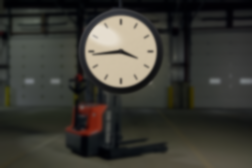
3:44
